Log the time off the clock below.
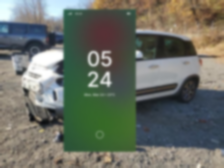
5:24
